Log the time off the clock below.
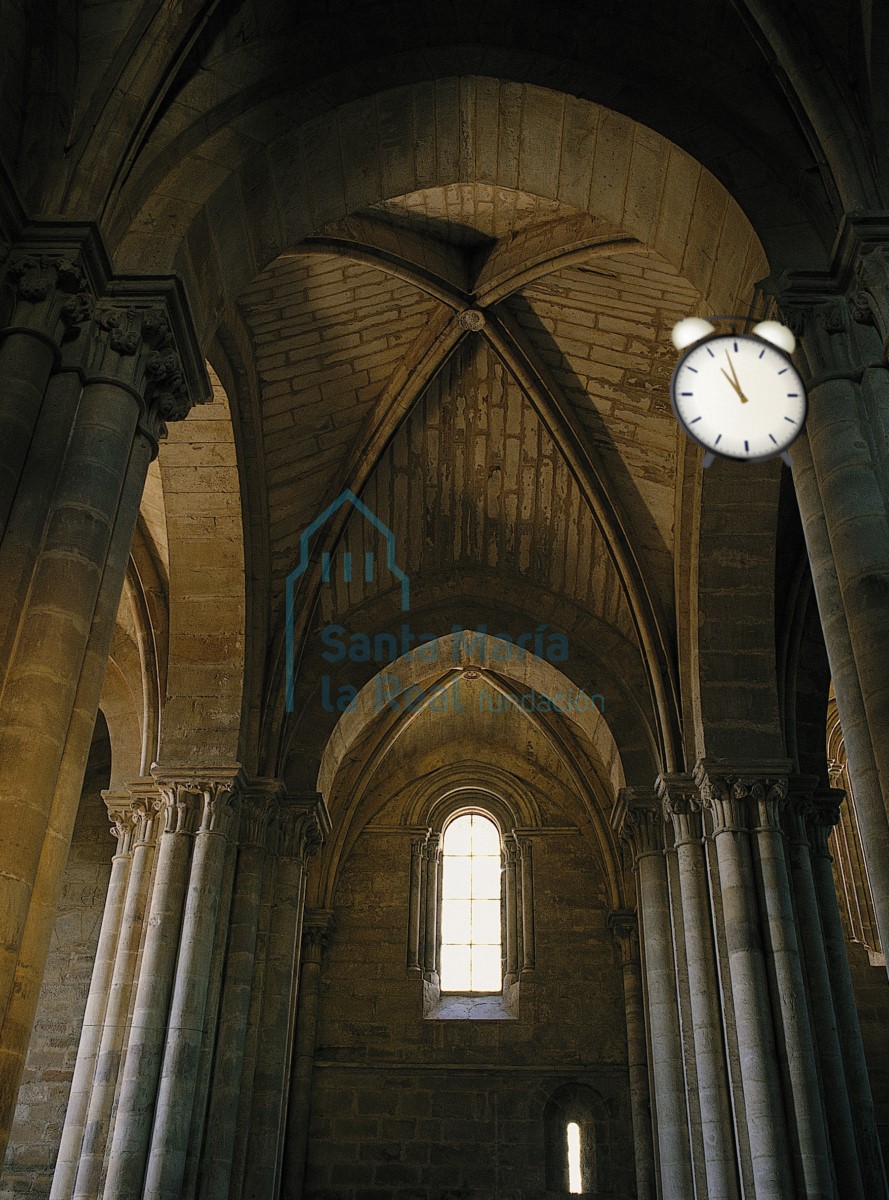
10:58
